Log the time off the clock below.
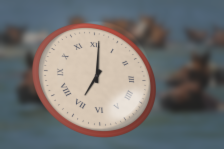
7:01
